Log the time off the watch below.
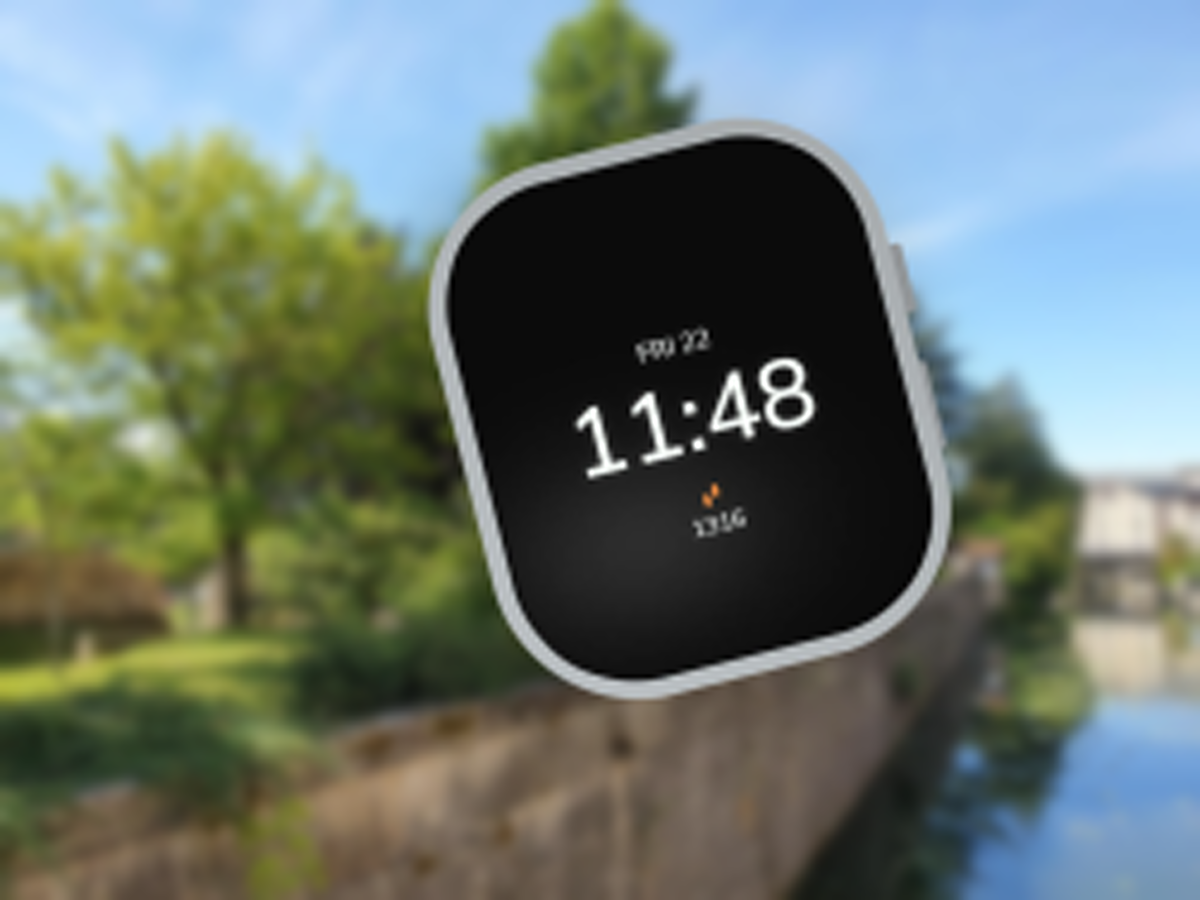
11:48
